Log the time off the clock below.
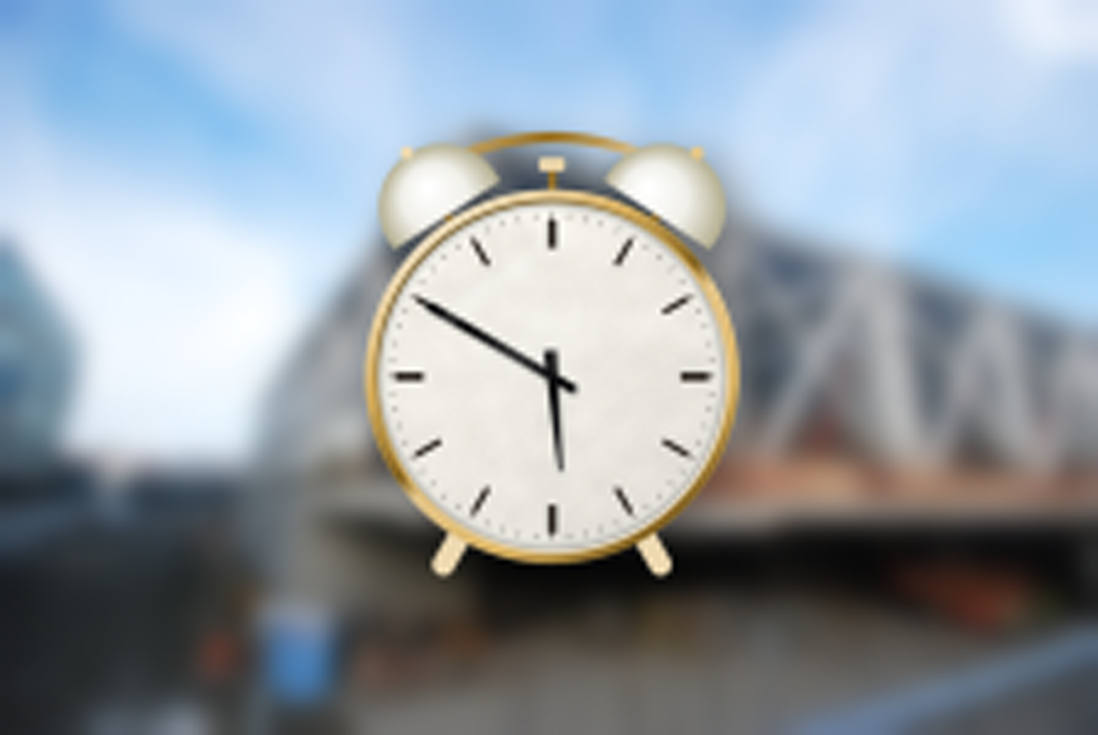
5:50
